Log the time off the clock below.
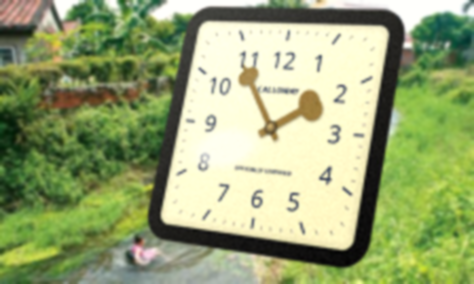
1:54
